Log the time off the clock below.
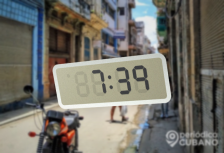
7:39
